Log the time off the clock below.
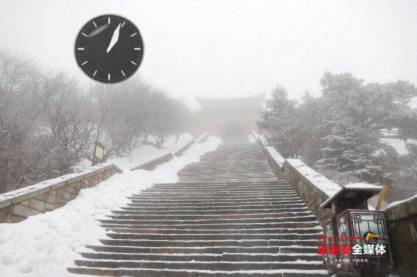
1:04
